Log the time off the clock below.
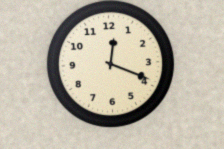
12:19
